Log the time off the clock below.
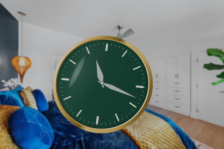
11:18
